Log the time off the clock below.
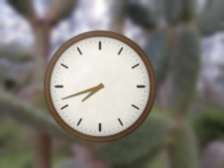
7:42
